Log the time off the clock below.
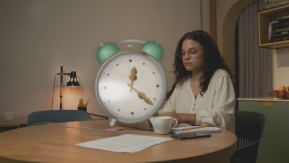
12:22
